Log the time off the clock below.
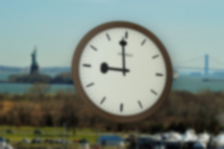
8:59
